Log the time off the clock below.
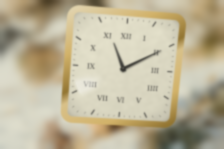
11:10
